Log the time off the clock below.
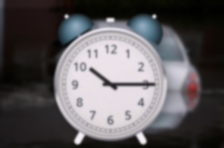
10:15
